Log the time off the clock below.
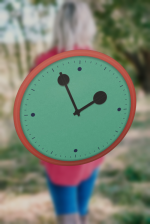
1:56
